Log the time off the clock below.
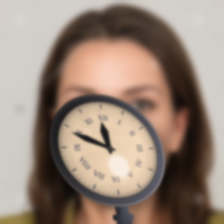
11:49
